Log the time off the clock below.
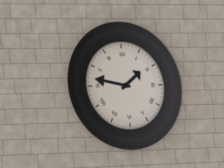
1:47
